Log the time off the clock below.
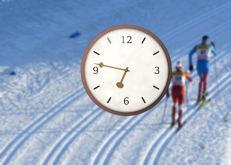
6:47
